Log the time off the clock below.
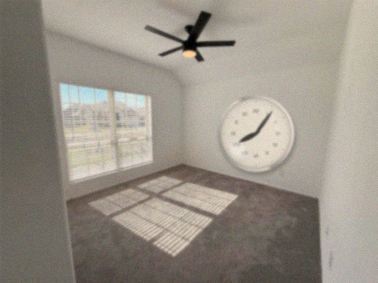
8:06
